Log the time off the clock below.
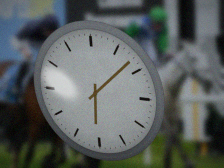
6:08
